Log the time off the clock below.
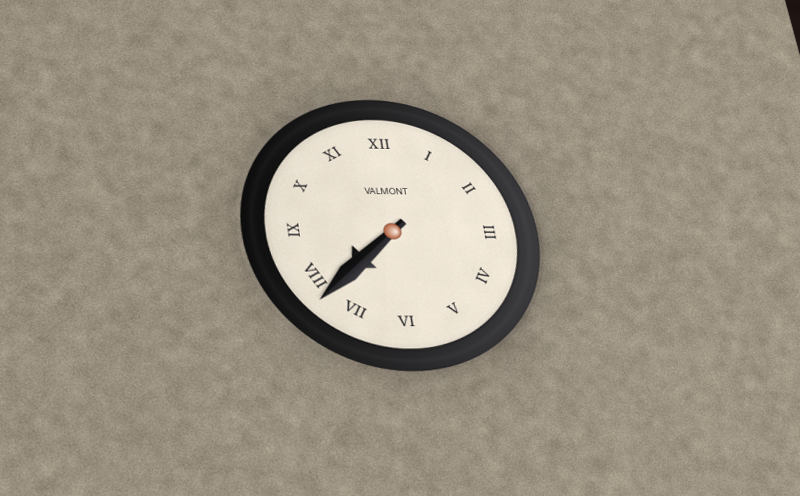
7:38
